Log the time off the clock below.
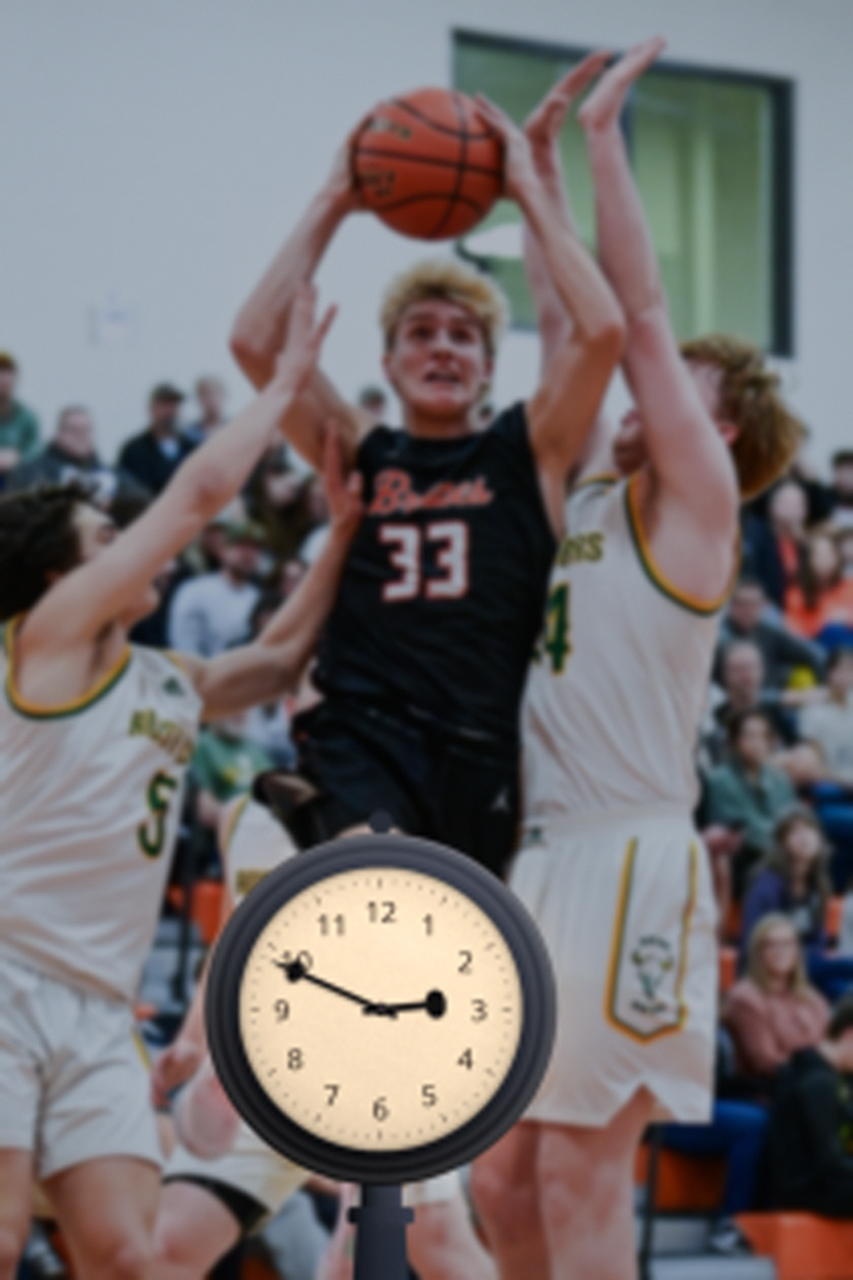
2:49
